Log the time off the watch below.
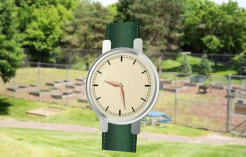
9:28
